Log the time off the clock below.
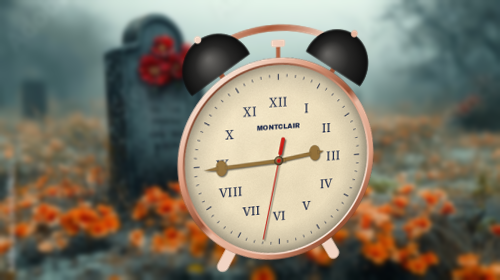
2:44:32
